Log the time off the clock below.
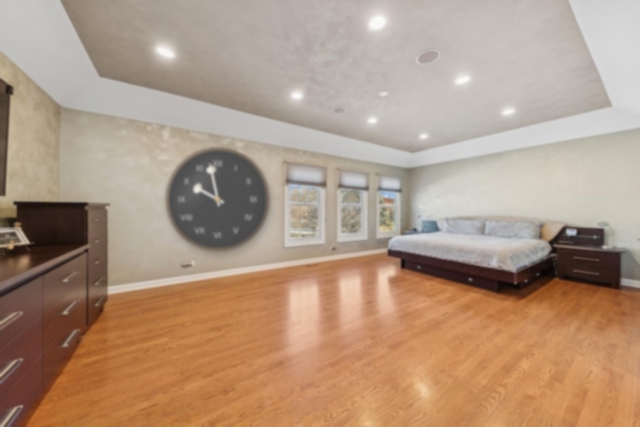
9:58
